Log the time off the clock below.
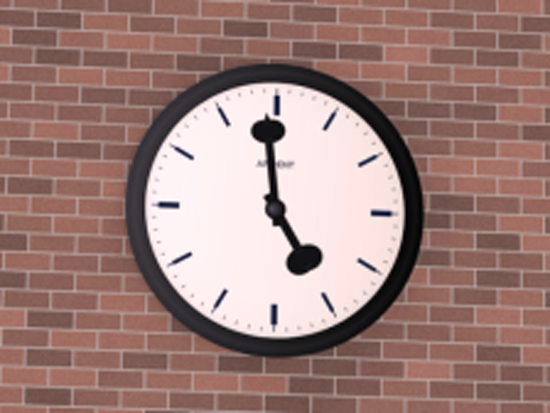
4:59
